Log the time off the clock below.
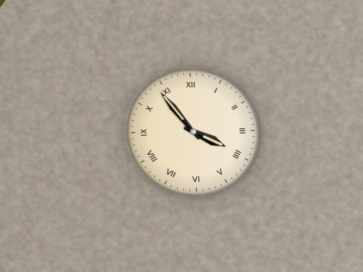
3:54
